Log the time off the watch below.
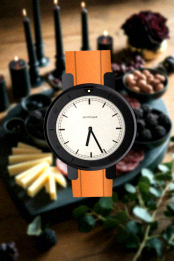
6:26
